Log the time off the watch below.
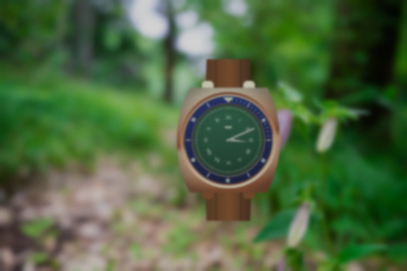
3:11
